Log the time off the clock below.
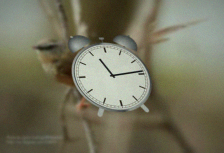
11:14
